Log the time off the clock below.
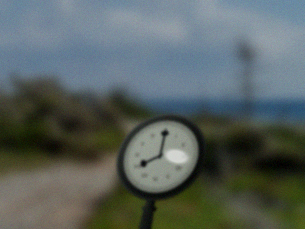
8:00
